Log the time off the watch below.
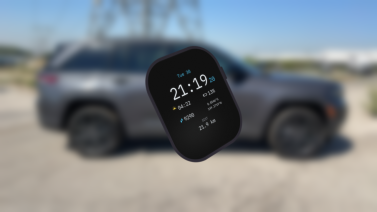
21:19
